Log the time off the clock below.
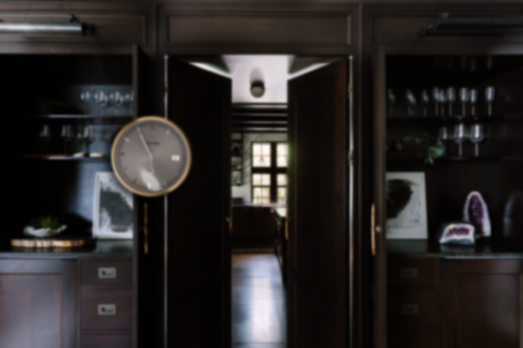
5:55
